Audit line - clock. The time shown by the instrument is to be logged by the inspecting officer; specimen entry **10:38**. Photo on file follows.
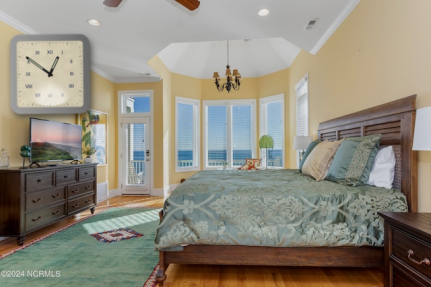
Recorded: **12:51**
